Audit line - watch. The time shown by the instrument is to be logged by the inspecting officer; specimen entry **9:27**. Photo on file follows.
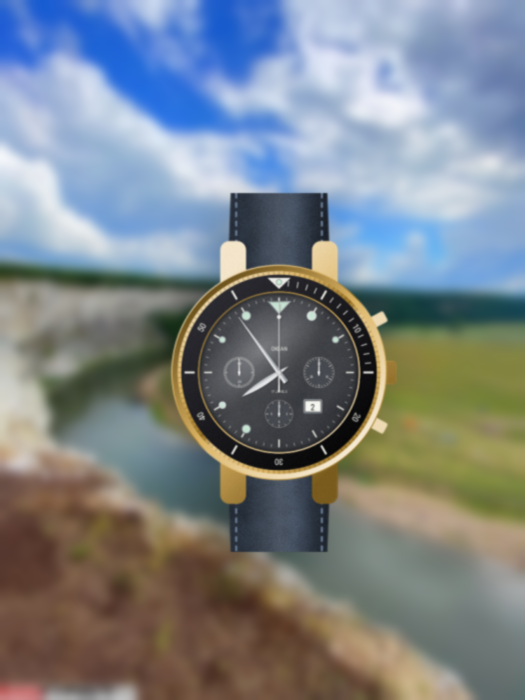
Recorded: **7:54**
